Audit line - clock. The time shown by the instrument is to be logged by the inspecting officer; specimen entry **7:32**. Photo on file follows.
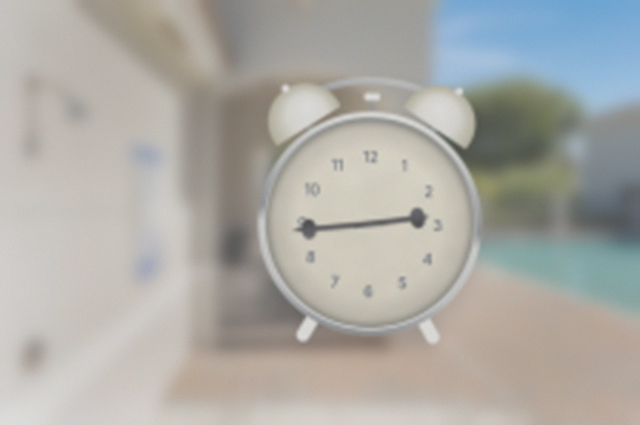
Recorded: **2:44**
